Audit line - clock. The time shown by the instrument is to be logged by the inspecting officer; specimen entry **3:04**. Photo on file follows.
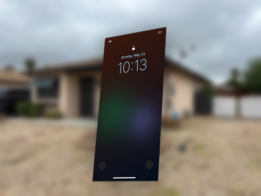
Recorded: **10:13**
